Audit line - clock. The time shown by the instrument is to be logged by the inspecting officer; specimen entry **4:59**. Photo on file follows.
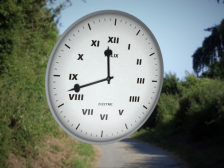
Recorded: **11:42**
